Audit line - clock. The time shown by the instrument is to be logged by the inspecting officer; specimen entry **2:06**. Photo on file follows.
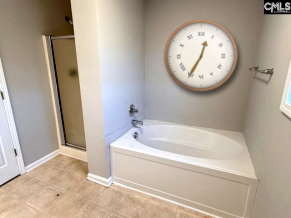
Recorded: **12:35**
